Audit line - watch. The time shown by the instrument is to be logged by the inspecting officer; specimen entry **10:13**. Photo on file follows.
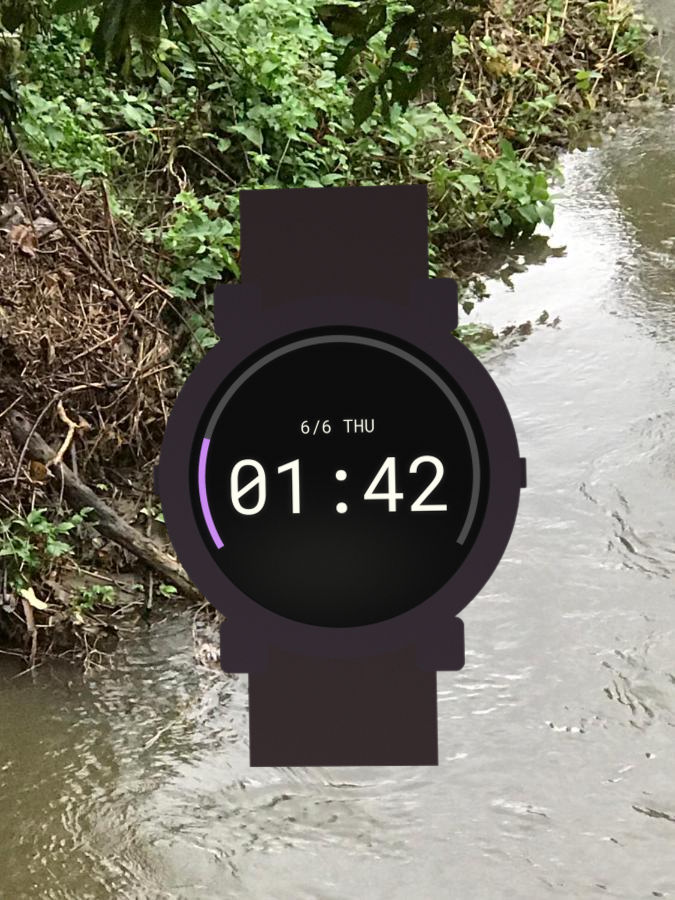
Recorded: **1:42**
